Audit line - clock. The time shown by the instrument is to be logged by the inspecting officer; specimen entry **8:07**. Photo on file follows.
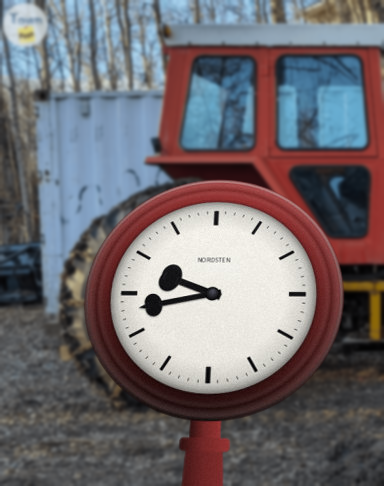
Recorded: **9:43**
